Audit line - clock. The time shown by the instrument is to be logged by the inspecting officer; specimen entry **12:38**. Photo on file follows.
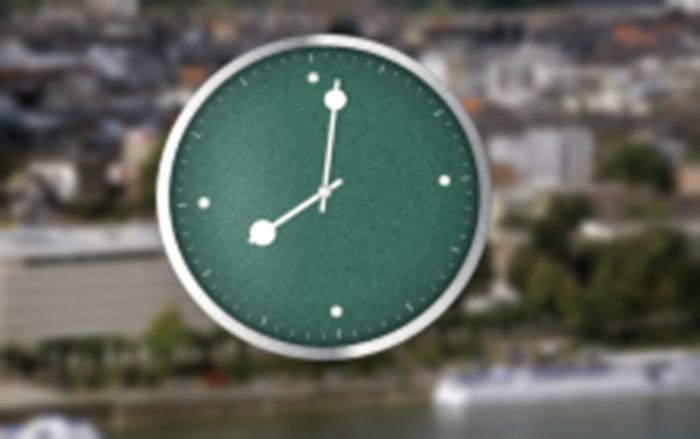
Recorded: **8:02**
